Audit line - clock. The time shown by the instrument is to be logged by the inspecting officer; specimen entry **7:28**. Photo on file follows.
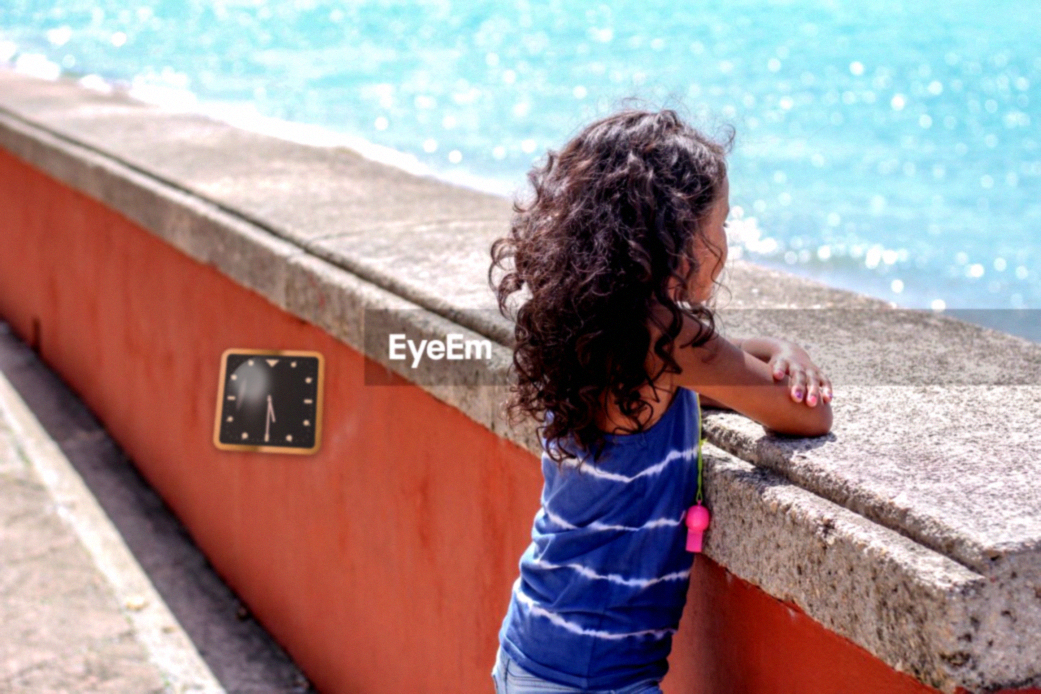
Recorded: **5:30**
